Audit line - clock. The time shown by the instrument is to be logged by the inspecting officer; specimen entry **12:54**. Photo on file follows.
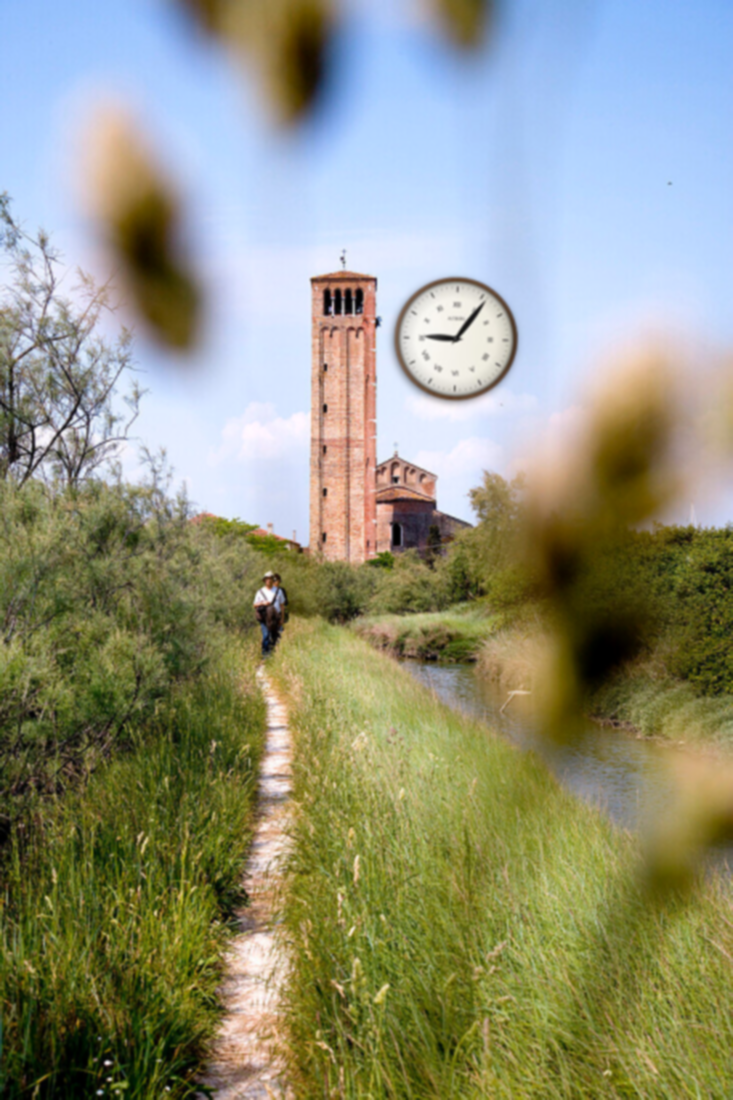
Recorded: **9:06**
